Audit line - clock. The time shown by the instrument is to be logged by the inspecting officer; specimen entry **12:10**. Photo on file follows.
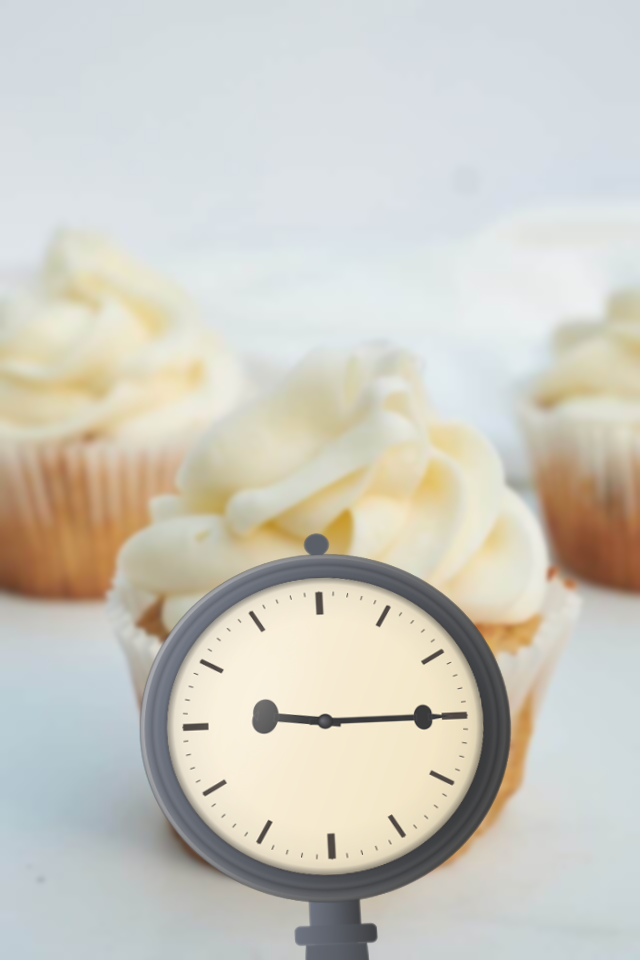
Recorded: **9:15**
